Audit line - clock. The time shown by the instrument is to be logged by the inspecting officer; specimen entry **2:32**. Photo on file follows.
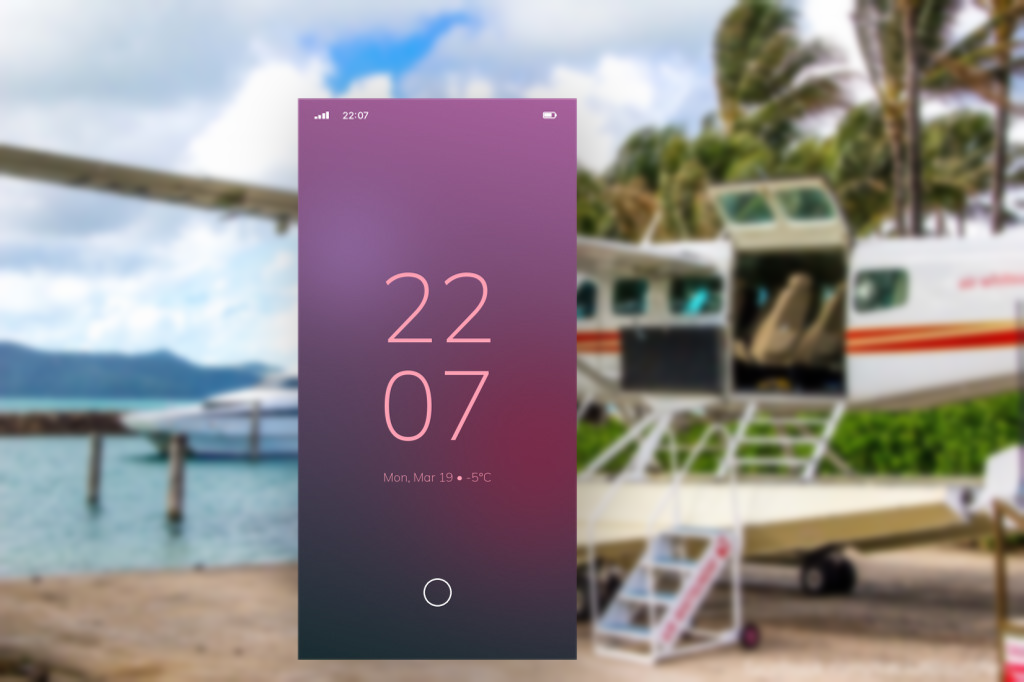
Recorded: **22:07**
